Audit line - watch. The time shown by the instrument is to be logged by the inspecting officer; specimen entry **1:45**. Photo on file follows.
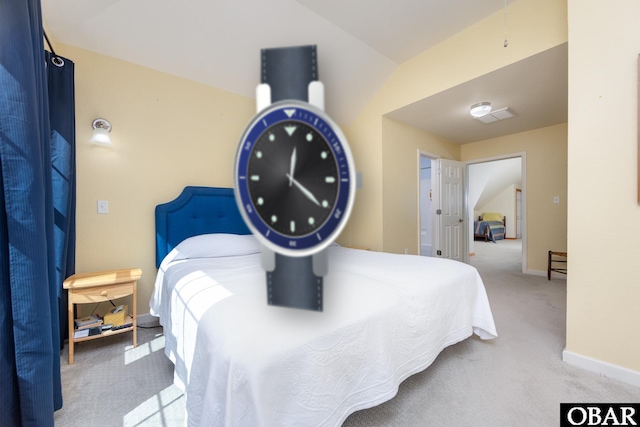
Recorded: **12:21**
